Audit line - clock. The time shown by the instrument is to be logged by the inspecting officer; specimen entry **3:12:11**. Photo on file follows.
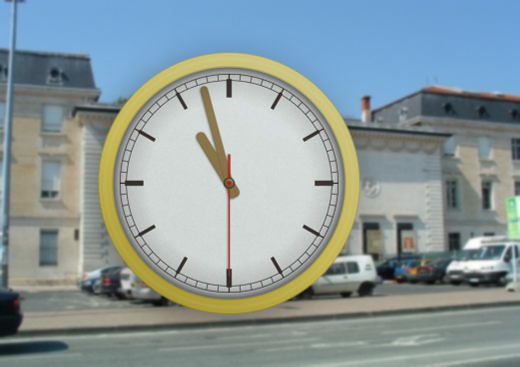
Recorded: **10:57:30**
